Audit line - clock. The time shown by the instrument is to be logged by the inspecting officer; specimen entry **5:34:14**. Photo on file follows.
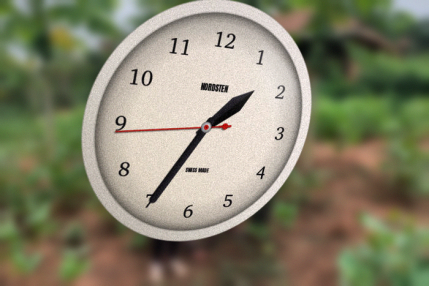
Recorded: **1:34:44**
